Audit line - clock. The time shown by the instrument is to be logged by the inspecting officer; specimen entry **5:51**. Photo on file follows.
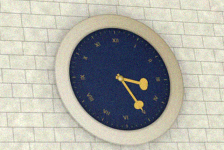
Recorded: **3:25**
